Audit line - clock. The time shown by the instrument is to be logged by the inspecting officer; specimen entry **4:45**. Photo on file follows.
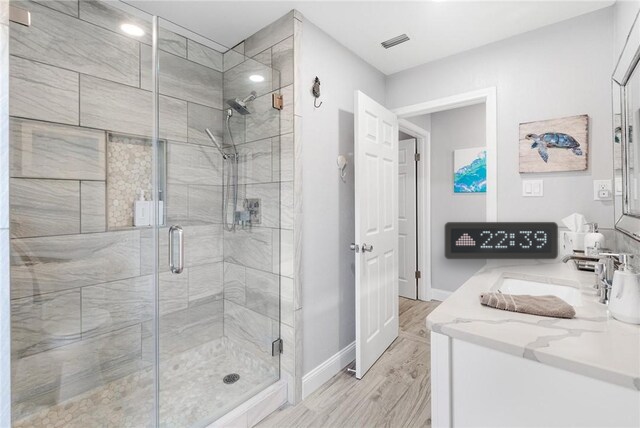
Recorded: **22:39**
